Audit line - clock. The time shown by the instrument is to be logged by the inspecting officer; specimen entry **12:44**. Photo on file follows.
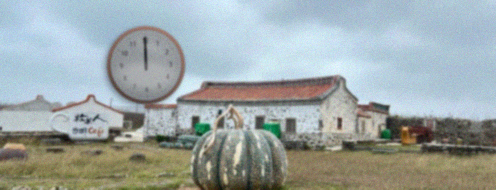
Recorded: **12:00**
